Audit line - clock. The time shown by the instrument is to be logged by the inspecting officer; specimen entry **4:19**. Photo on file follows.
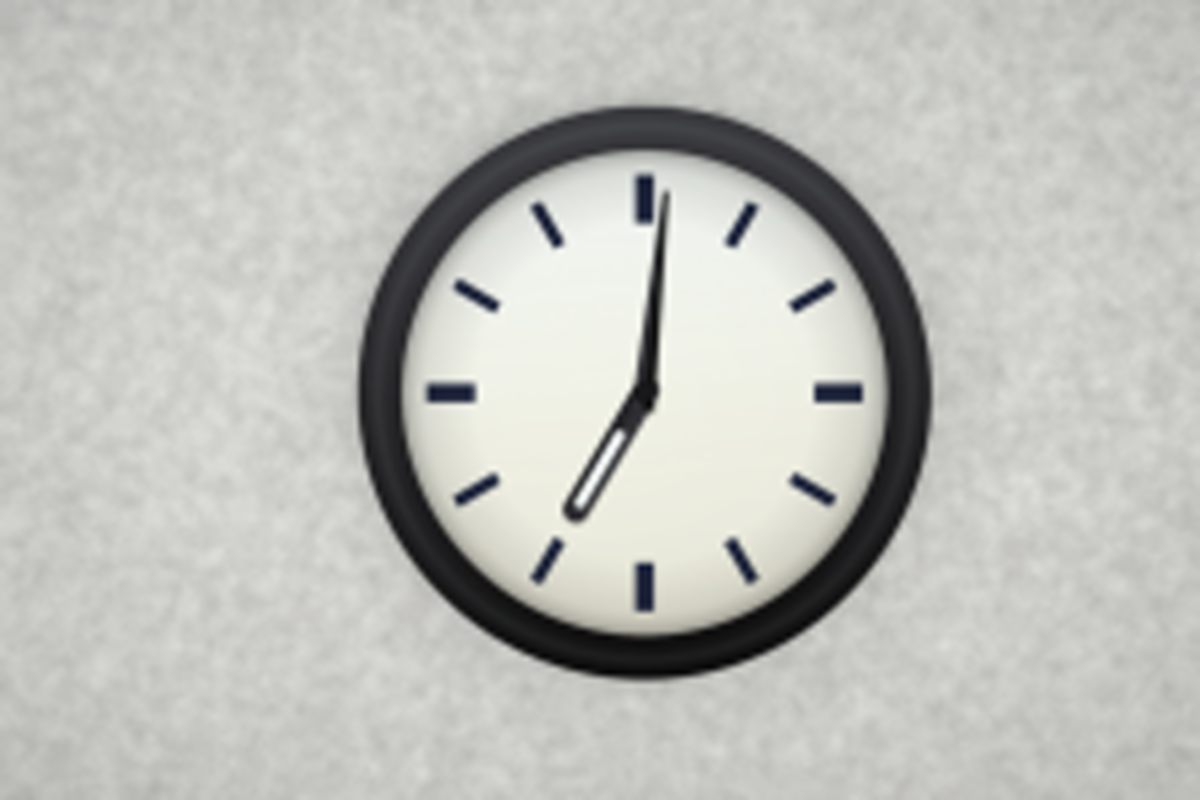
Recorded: **7:01**
